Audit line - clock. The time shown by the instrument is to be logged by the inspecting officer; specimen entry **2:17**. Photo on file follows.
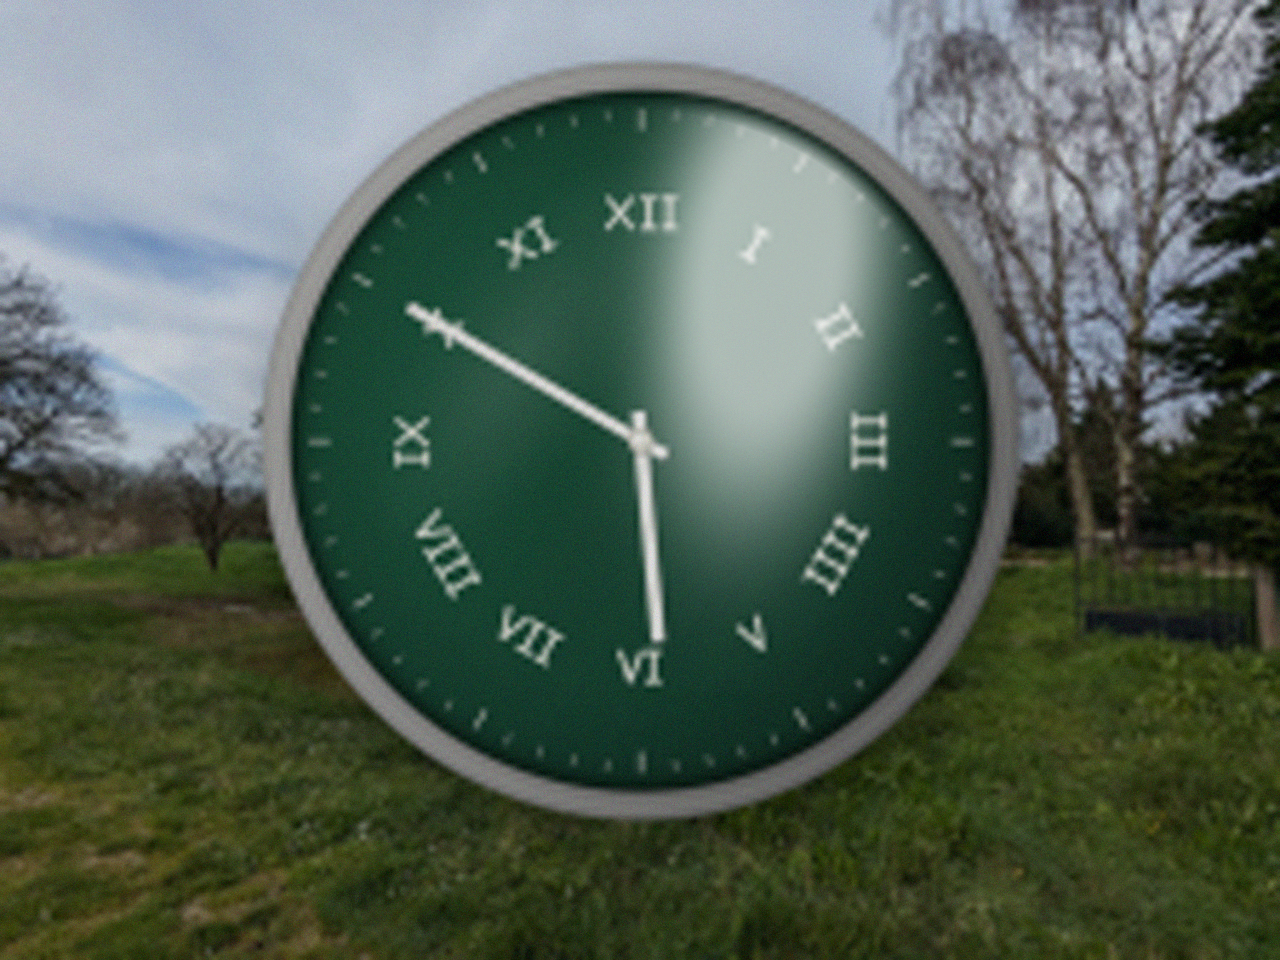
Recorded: **5:50**
